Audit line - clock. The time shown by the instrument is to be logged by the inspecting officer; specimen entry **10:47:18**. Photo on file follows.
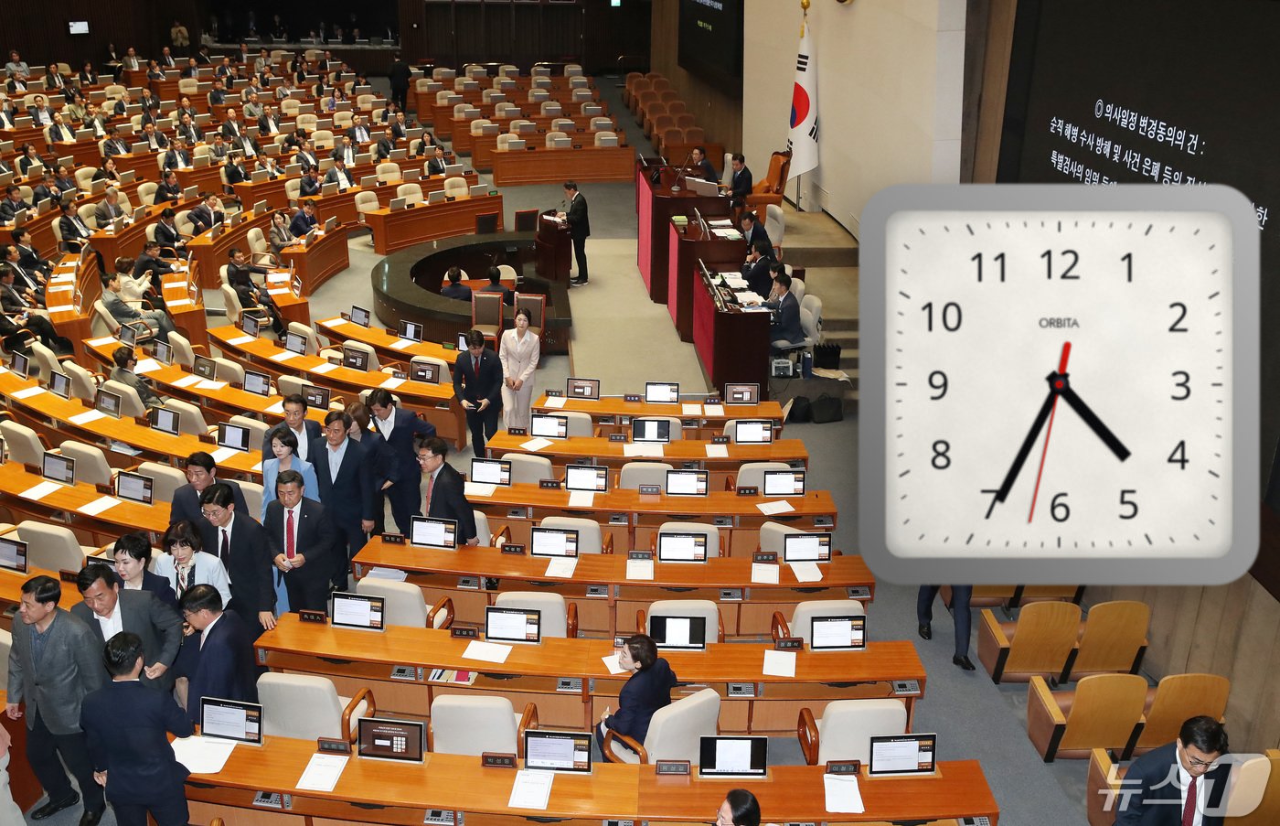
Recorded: **4:34:32**
